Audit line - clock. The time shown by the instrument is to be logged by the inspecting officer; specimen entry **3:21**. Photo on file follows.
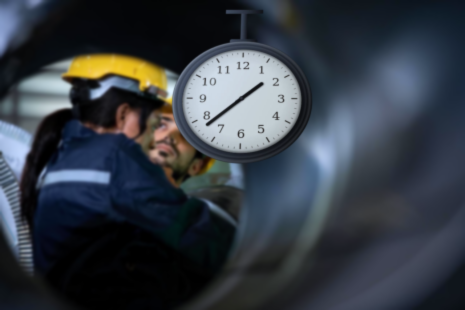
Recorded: **1:38**
